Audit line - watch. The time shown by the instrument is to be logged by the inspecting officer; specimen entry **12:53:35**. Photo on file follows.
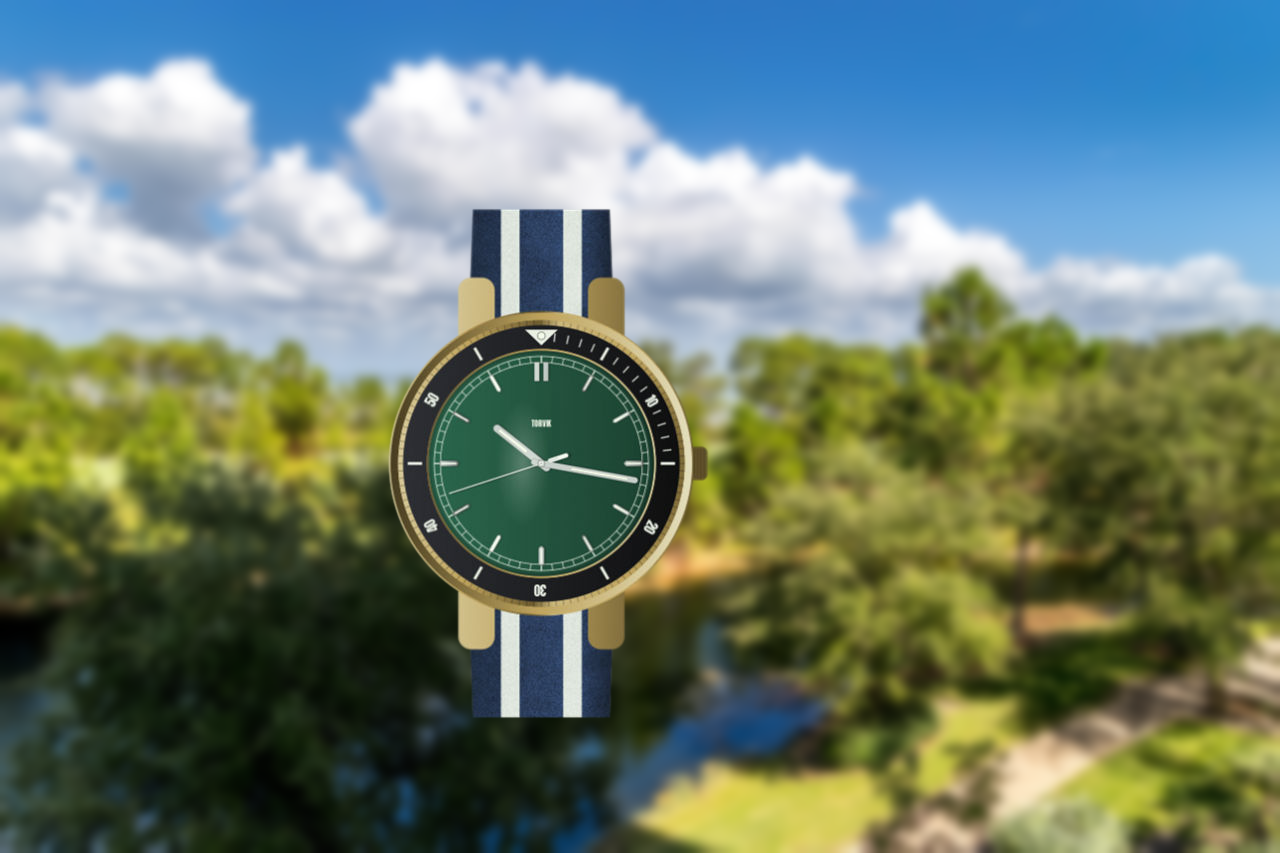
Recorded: **10:16:42**
